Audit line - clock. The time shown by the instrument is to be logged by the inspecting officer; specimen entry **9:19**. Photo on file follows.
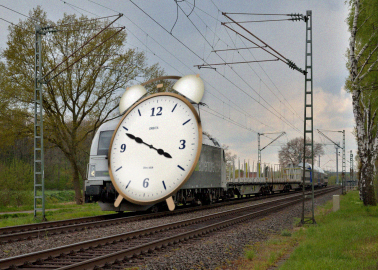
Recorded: **3:49**
